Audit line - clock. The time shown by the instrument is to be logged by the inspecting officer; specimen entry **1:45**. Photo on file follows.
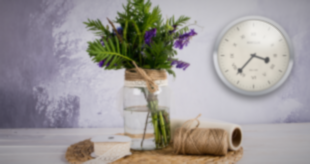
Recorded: **3:37**
